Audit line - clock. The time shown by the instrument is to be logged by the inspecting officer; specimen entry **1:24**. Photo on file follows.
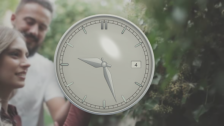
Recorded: **9:27**
